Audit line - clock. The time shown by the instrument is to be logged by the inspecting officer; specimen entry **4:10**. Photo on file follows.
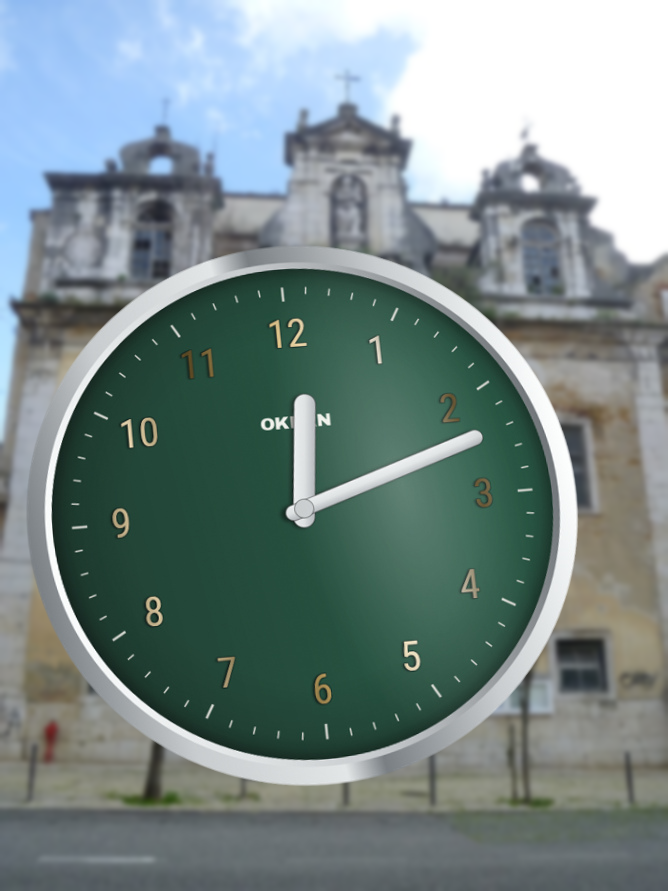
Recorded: **12:12**
